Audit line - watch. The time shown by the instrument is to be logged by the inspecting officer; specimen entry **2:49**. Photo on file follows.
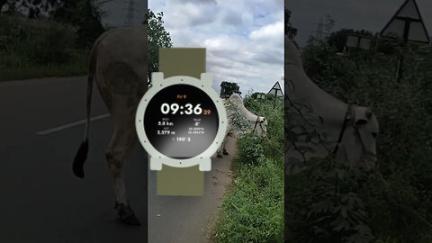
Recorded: **9:36**
